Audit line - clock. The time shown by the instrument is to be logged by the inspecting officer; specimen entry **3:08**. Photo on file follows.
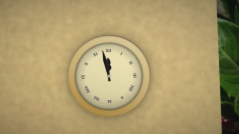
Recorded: **11:58**
